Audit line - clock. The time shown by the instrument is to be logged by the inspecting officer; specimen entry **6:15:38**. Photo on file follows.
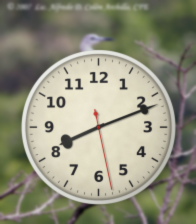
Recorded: **8:11:28**
